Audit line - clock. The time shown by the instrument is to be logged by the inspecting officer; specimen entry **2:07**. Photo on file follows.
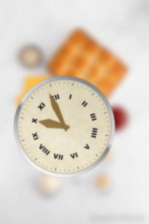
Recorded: **9:59**
